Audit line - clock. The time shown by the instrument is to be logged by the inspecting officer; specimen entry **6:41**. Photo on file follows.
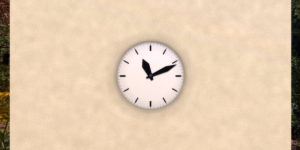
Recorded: **11:11**
